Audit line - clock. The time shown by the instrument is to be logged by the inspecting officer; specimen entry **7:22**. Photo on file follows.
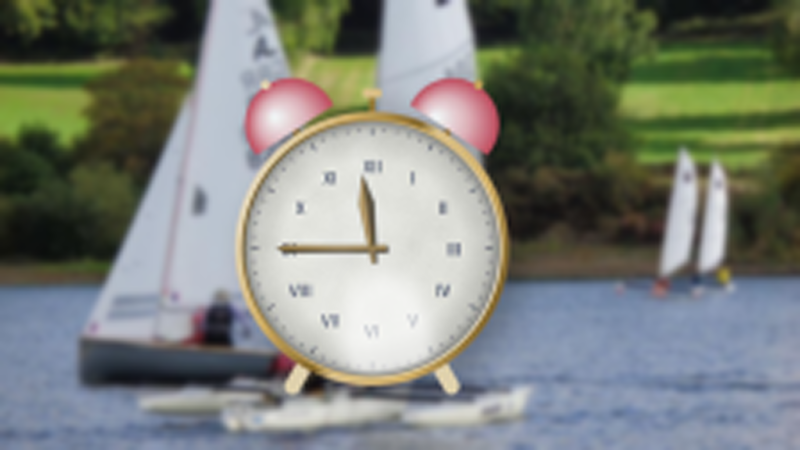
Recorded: **11:45**
